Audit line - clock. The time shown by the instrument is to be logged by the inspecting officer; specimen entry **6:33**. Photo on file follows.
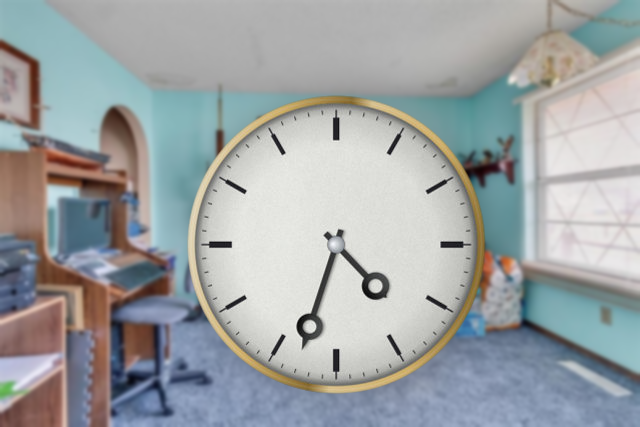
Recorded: **4:33**
